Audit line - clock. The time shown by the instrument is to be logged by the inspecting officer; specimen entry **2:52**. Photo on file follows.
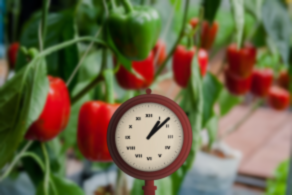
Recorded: **1:08**
